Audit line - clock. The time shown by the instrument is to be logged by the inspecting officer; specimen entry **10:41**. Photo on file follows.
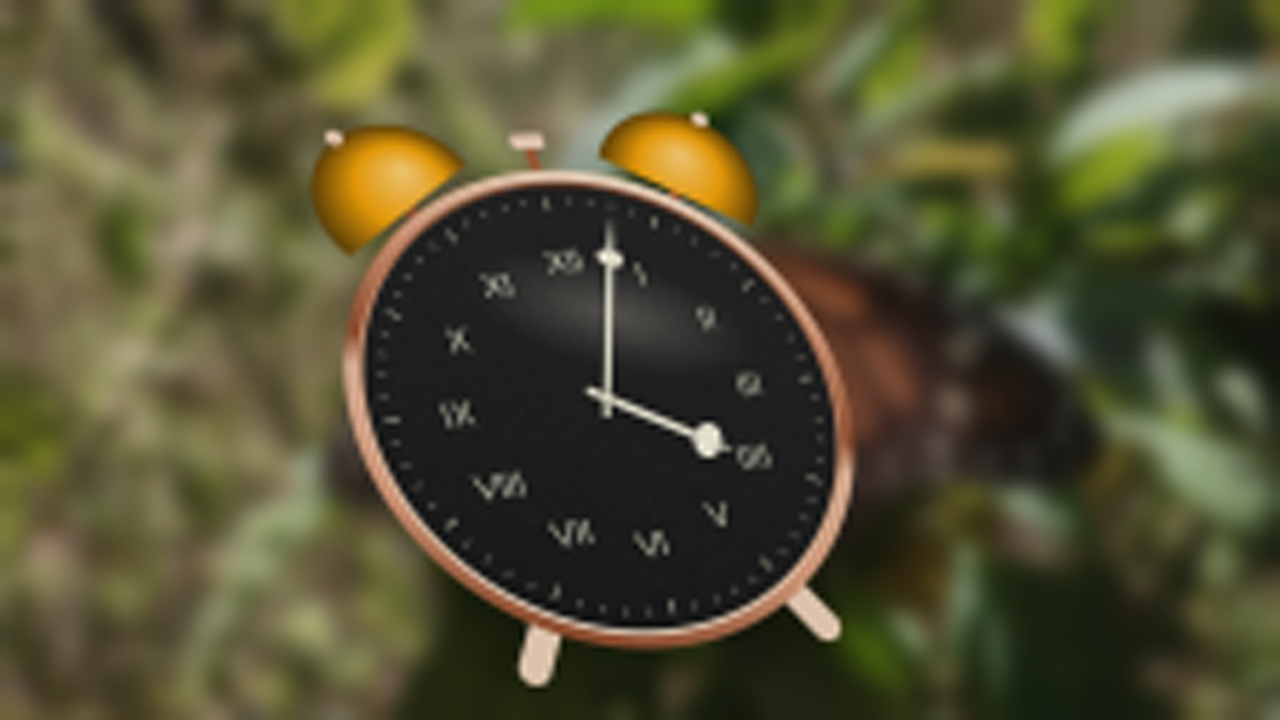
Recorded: **4:03**
